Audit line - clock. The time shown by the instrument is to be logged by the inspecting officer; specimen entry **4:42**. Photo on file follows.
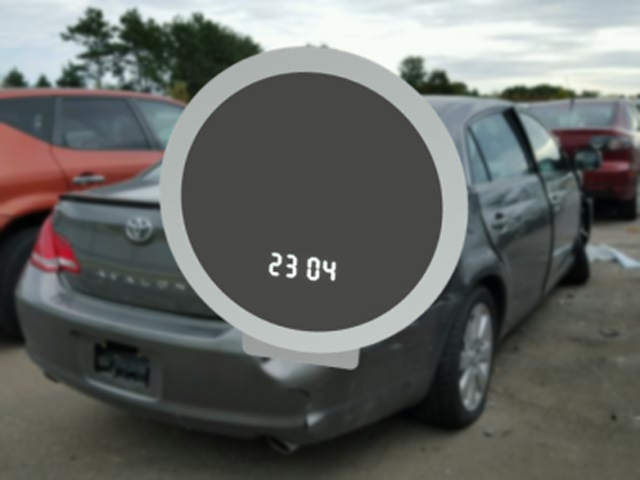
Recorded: **23:04**
